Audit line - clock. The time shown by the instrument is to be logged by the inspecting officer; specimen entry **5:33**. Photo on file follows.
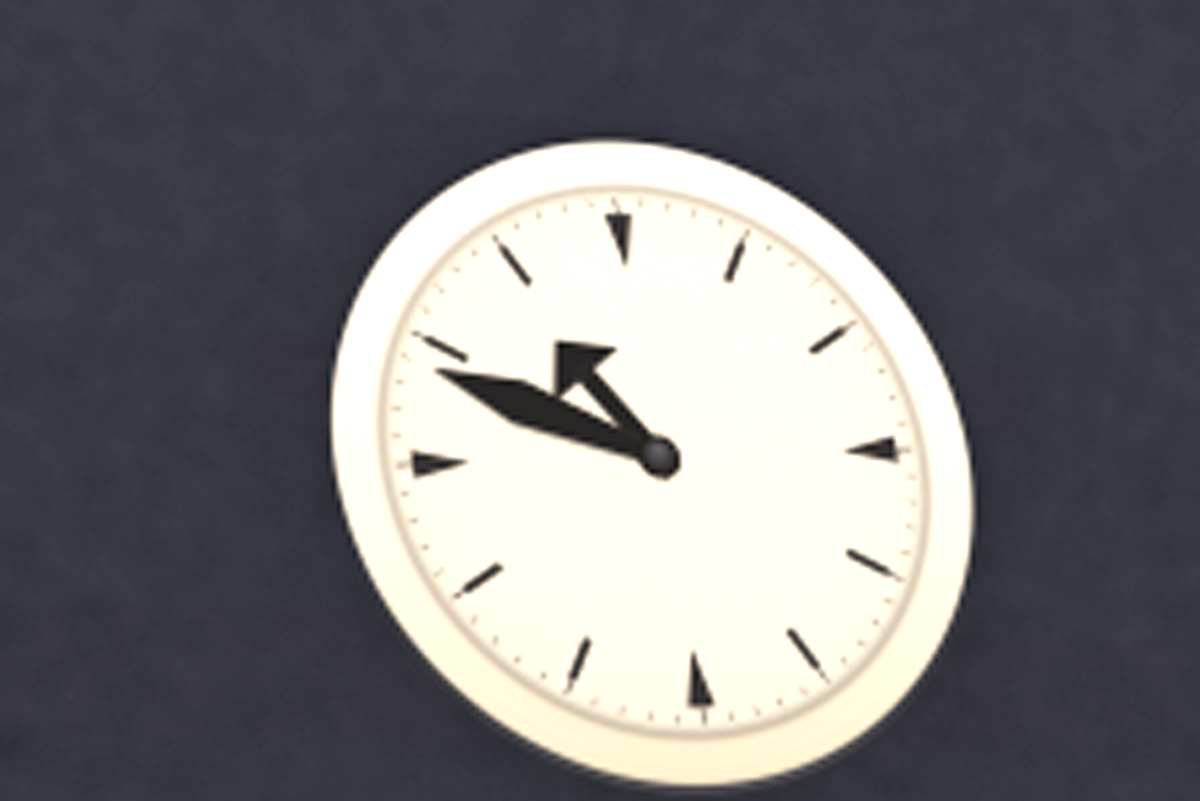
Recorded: **10:49**
